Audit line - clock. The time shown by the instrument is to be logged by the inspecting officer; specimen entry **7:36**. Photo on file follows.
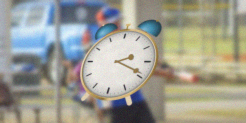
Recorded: **2:19**
